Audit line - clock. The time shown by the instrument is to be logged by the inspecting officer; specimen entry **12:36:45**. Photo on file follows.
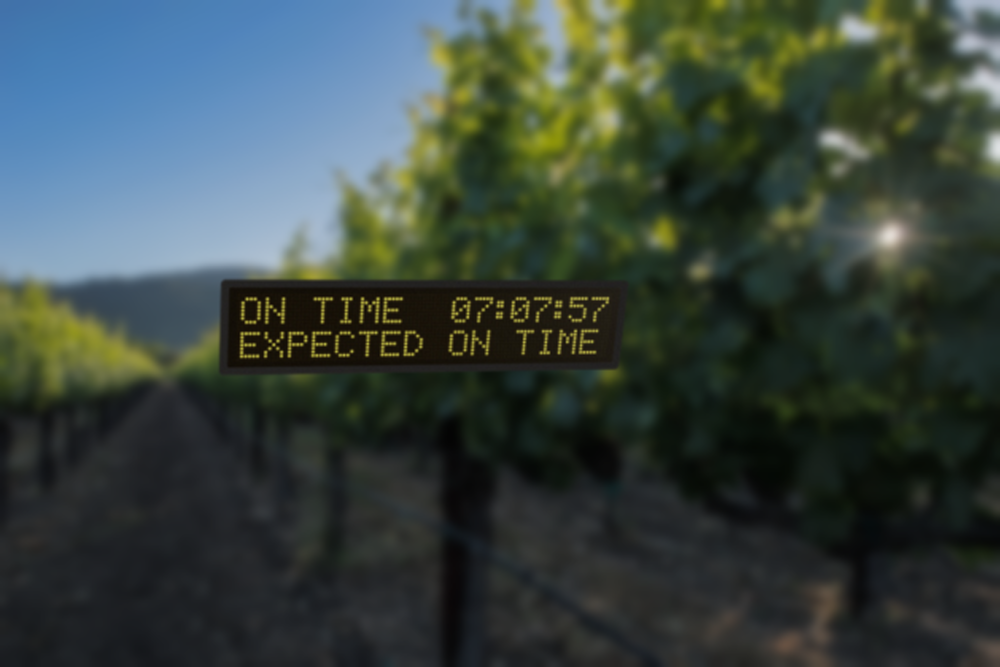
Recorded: **7:07:57**
